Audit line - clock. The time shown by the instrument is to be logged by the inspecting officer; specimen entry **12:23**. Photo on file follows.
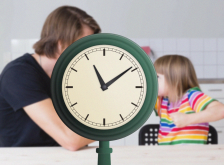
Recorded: **11:09**
